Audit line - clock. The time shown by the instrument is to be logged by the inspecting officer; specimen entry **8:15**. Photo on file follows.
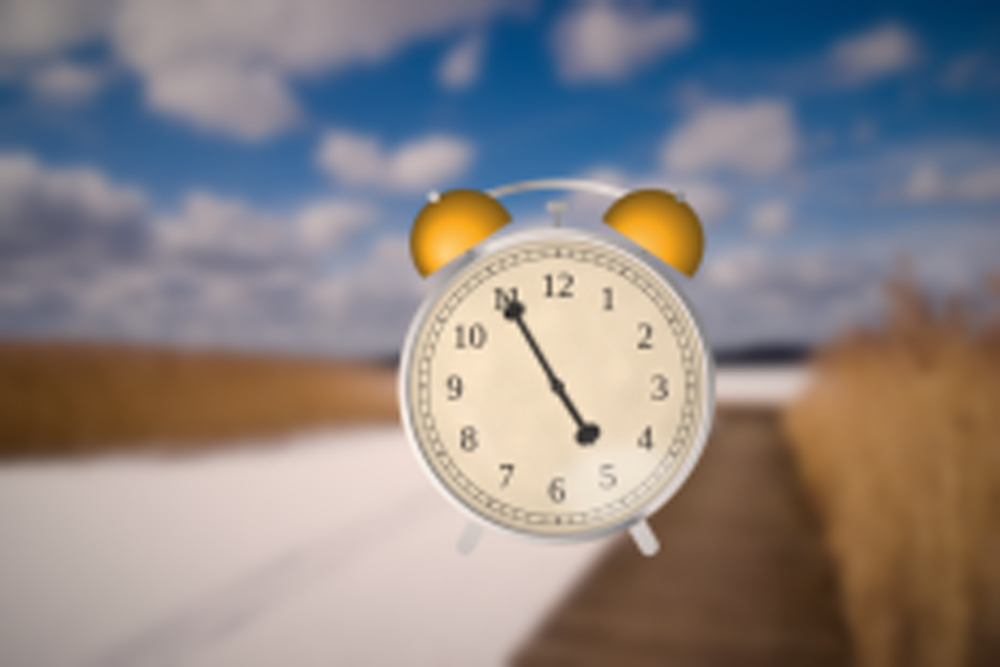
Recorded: **4:55**
